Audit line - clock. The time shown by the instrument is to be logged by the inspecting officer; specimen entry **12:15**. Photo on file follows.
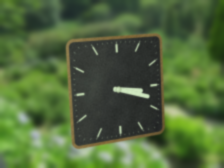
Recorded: **3:18**
